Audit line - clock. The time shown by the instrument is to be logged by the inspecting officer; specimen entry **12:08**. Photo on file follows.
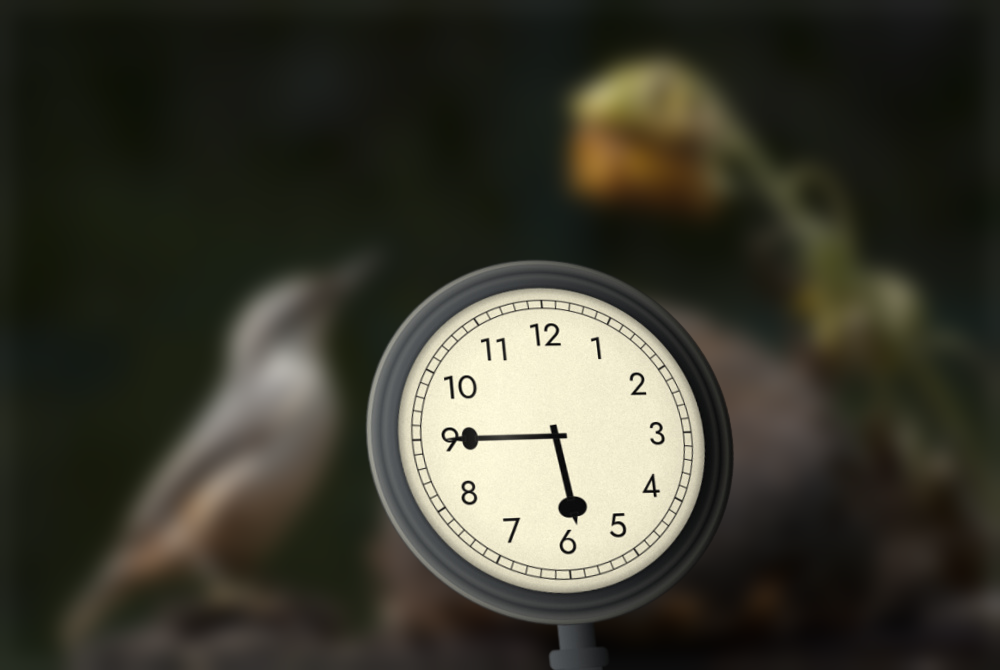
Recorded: **5:45**
